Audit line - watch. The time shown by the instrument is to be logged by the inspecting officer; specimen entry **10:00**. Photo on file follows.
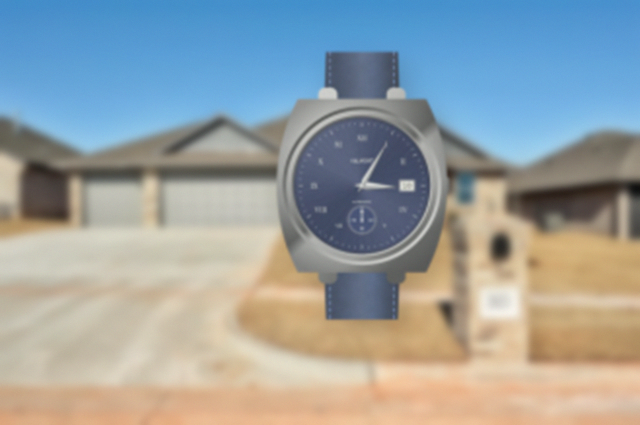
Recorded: **3:05**
